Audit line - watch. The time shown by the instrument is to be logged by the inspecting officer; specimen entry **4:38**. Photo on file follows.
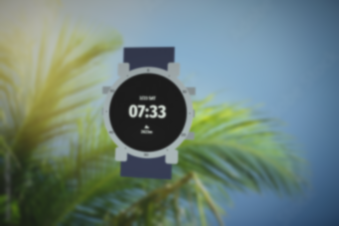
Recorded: **7:33**
